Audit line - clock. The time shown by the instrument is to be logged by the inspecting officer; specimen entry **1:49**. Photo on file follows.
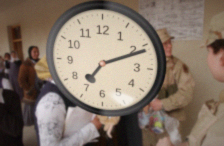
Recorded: **7:11**
